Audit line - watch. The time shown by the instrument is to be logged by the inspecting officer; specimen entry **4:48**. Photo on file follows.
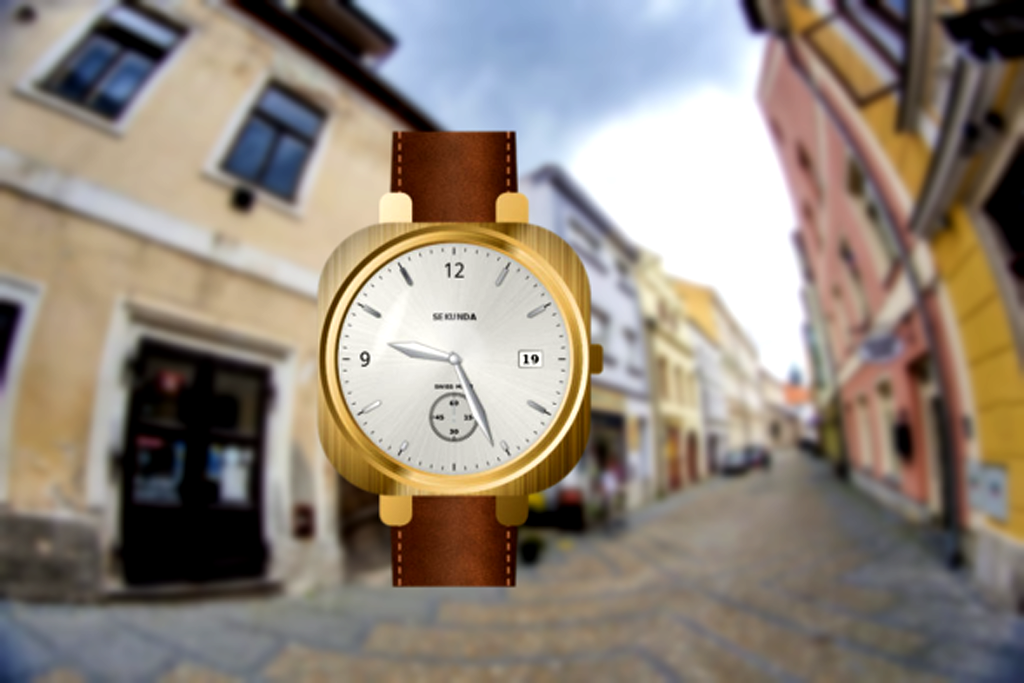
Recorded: **9:26**
